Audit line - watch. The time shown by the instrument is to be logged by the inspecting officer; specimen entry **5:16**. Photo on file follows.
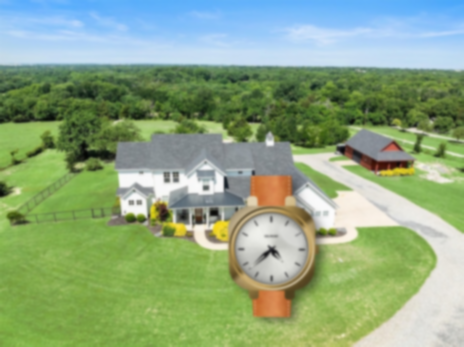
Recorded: **4:38**
